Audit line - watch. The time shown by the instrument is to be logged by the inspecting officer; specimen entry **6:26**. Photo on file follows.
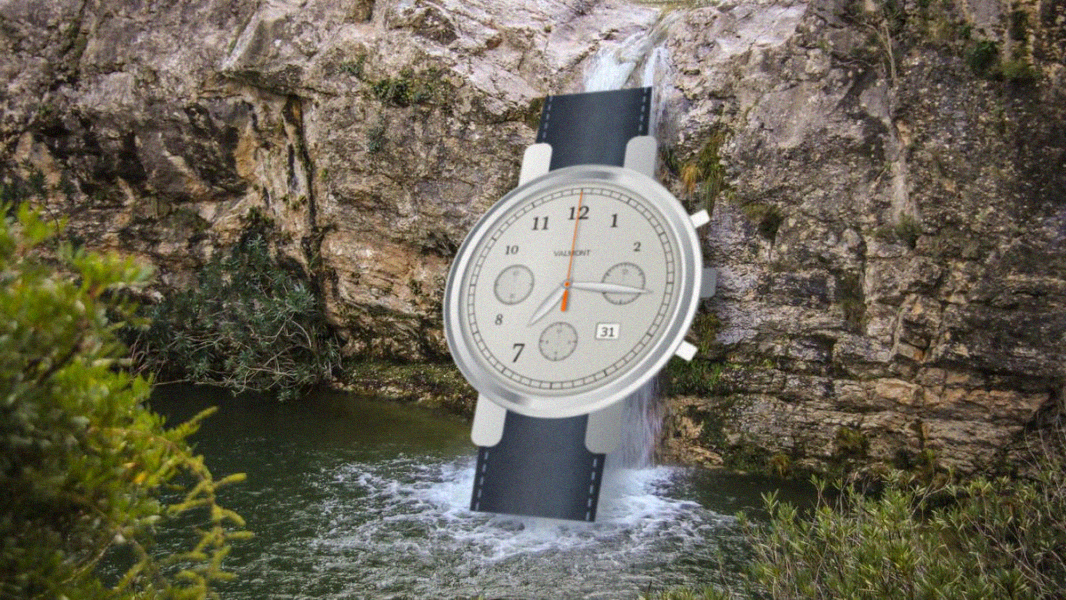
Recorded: **7:16**
